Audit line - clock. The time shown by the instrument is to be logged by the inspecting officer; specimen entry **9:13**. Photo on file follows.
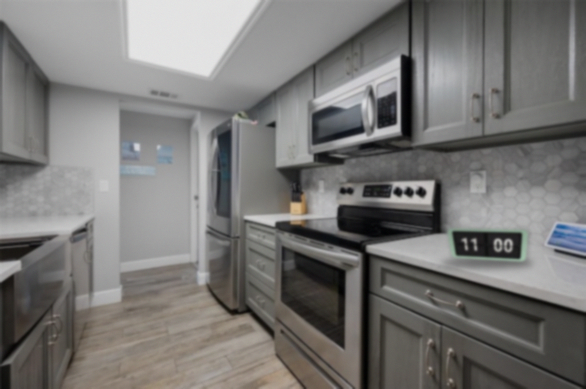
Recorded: **11:00**
